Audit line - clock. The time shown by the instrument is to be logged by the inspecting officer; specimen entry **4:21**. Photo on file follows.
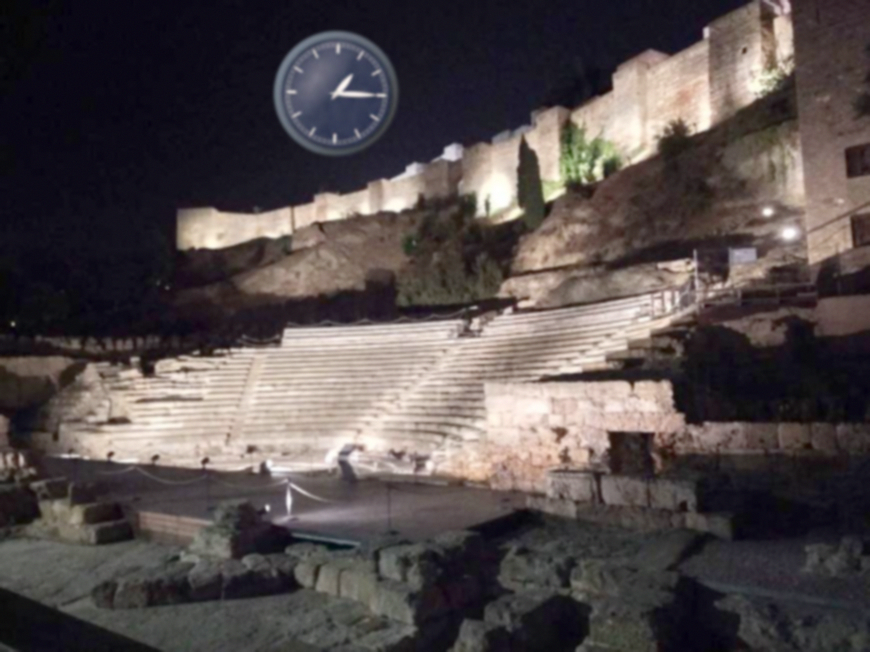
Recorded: **1:15**
